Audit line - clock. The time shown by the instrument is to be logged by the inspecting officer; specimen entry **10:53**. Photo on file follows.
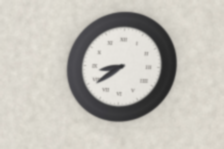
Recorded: **8:39**
